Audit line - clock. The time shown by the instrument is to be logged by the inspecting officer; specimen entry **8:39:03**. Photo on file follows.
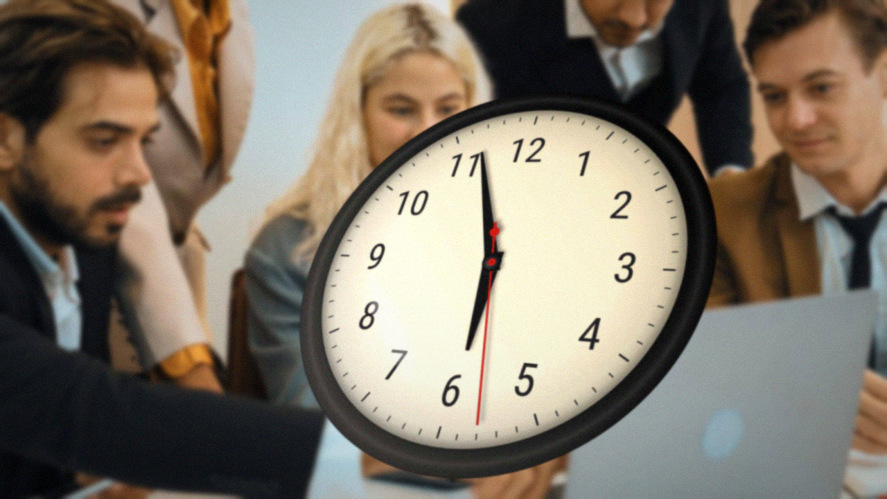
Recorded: **5:56:28**
